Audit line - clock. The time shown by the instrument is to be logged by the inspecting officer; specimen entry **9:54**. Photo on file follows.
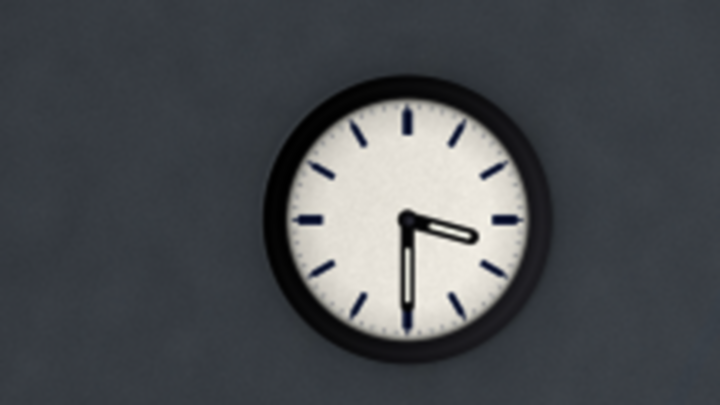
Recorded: **3:30**
